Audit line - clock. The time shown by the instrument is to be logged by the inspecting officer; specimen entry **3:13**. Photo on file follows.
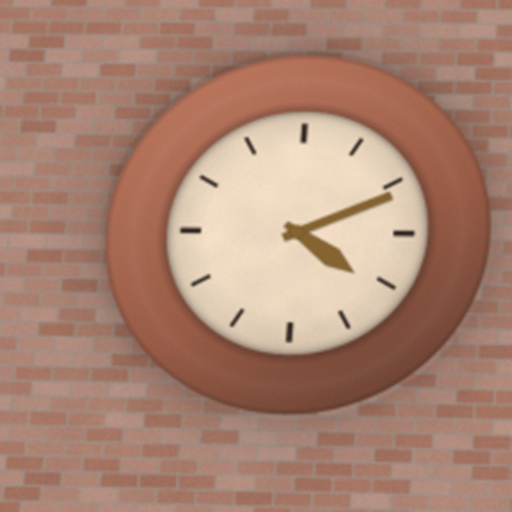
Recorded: **4:11**
